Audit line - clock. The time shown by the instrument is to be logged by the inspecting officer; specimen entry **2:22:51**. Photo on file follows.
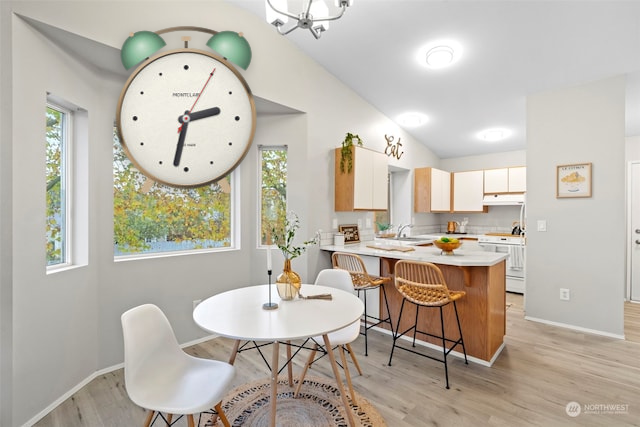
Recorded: **2:32:05**
